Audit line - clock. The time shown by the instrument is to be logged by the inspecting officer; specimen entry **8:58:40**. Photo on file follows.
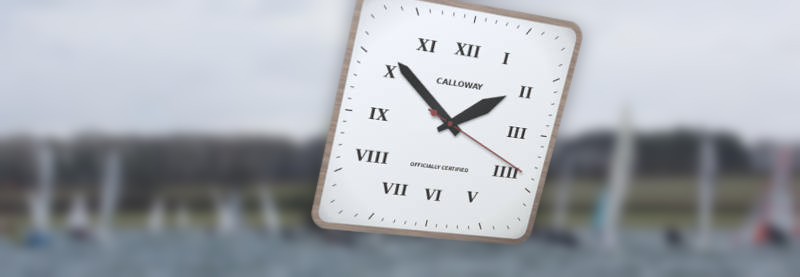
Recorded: **1:51:19**
